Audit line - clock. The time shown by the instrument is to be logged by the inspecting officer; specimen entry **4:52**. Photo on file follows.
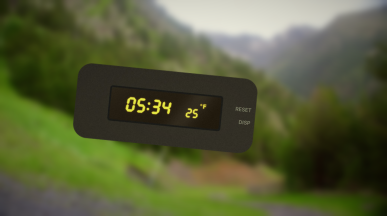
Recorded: **5:34**
